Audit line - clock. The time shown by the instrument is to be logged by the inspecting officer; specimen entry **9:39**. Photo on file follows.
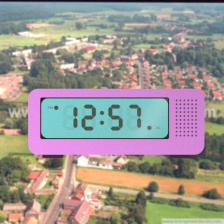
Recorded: **12:57**
